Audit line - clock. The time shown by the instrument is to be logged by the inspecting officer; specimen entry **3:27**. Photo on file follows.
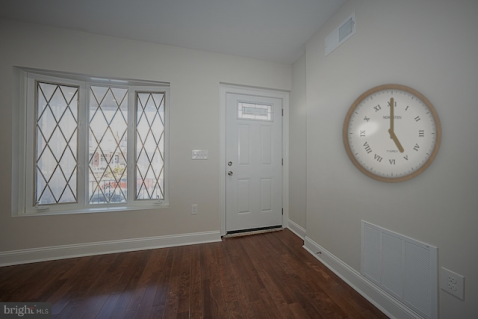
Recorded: **5:00**
